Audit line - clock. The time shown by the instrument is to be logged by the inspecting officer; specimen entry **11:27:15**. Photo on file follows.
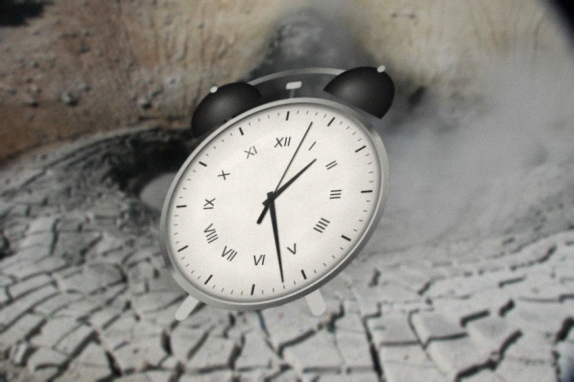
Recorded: **1:27:03**
